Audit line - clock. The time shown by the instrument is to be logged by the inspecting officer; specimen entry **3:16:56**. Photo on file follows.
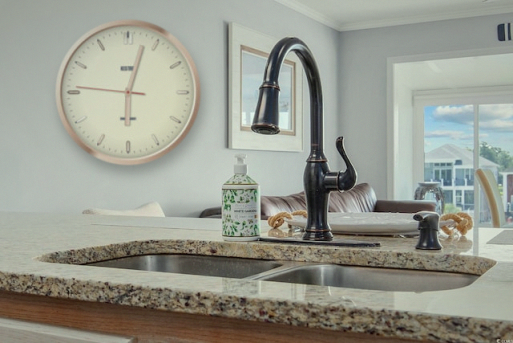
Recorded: **6:02:46**
